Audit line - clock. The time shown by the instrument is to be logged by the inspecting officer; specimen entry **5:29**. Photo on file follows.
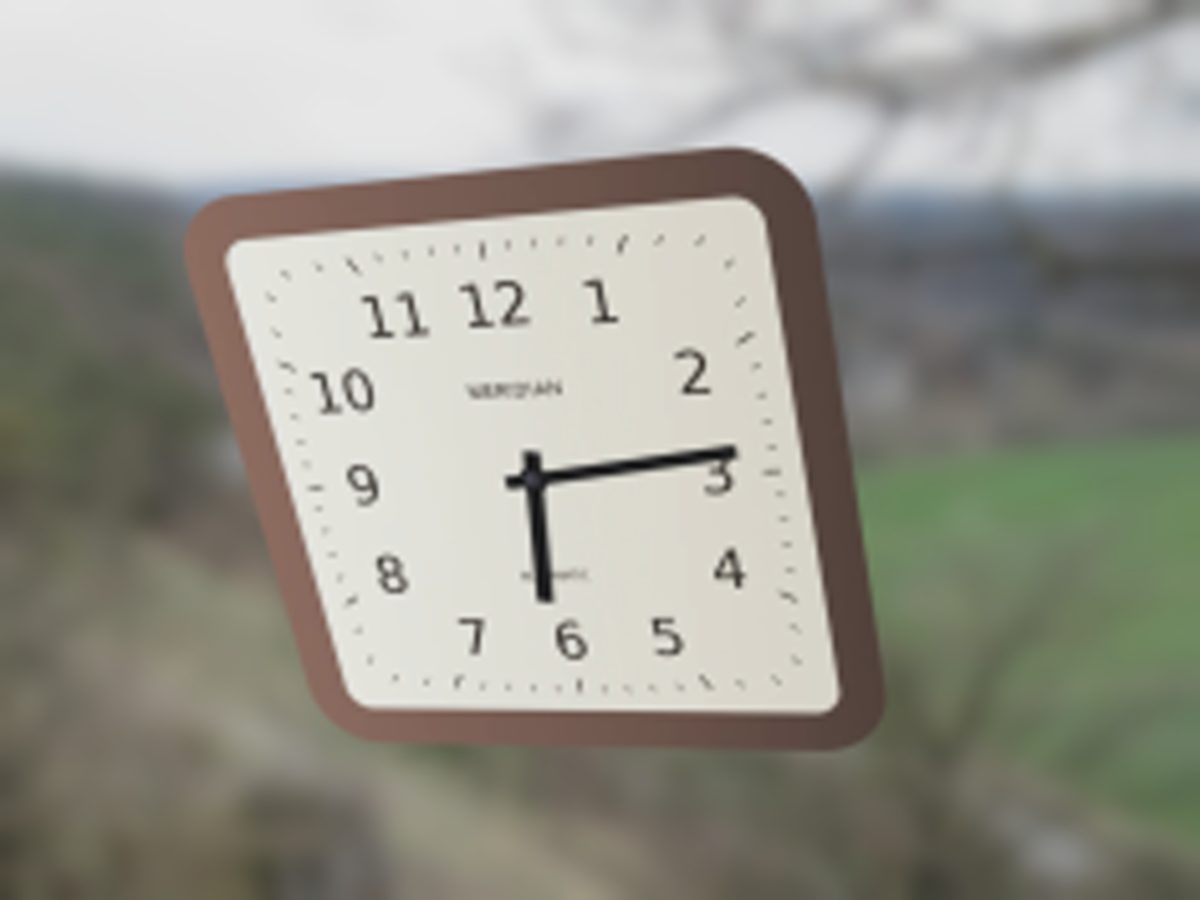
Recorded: **6:14**
